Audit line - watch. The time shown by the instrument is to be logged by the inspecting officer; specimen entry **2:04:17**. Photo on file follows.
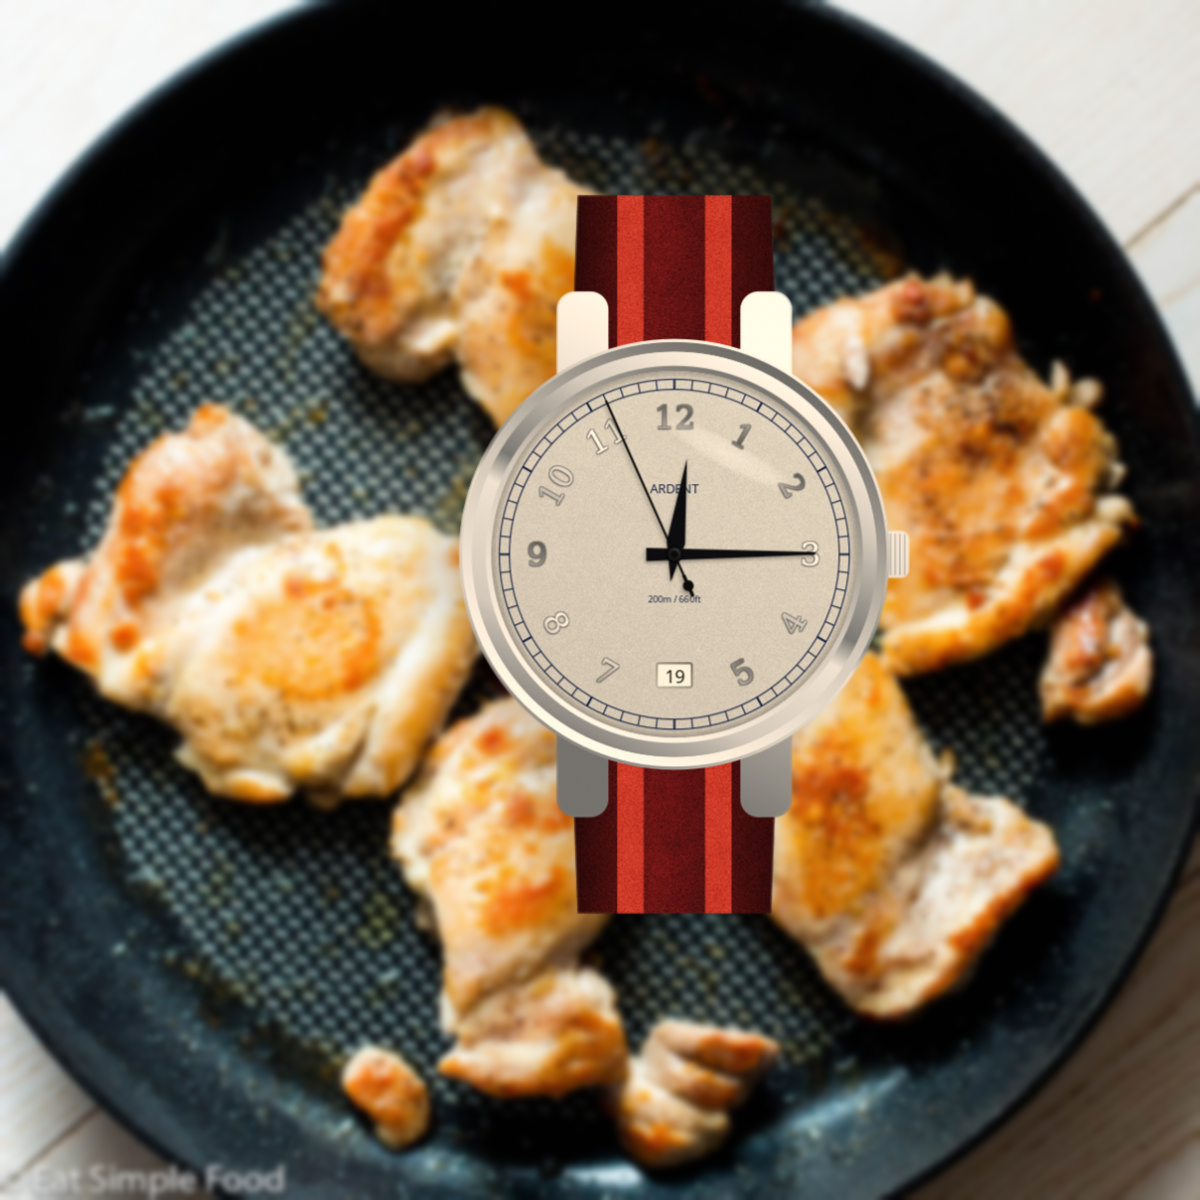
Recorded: **12:14:56**
